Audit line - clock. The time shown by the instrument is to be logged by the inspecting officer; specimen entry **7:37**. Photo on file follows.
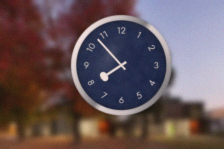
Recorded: **7:53**
